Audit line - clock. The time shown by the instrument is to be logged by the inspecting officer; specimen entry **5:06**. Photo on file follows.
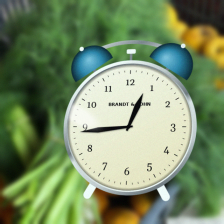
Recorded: **12:44**
